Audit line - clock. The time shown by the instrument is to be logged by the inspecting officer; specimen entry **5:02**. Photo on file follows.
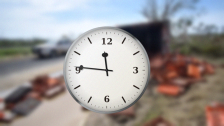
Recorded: **11:46**
